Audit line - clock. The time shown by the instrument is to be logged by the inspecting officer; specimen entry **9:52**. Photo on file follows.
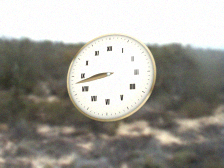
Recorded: **8:43**
